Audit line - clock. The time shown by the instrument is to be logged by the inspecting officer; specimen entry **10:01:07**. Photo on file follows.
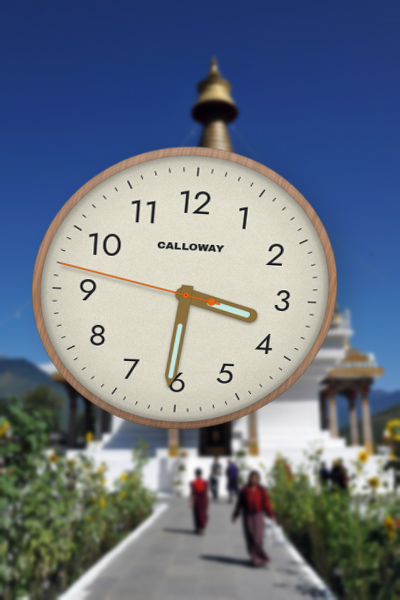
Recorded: **3:30:47**
